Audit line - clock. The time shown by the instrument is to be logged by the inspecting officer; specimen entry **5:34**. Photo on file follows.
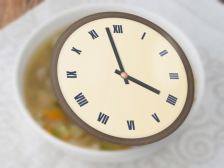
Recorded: **3:58**
